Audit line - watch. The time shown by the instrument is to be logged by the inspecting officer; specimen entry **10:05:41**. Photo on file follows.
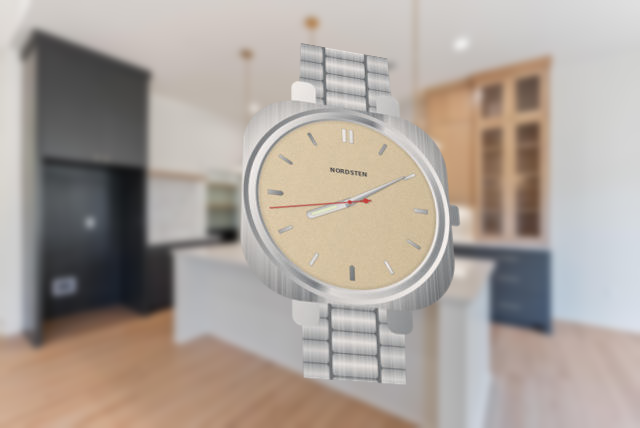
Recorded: **8:09:43**
